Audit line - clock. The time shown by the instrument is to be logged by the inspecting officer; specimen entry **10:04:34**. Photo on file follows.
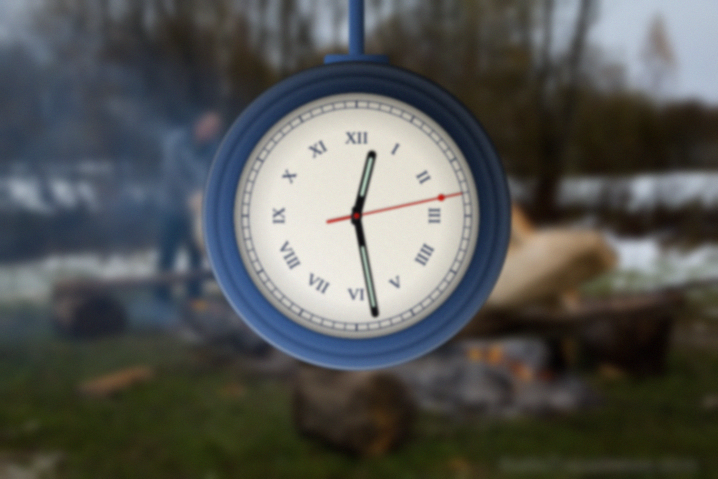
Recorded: **12:28:13**
